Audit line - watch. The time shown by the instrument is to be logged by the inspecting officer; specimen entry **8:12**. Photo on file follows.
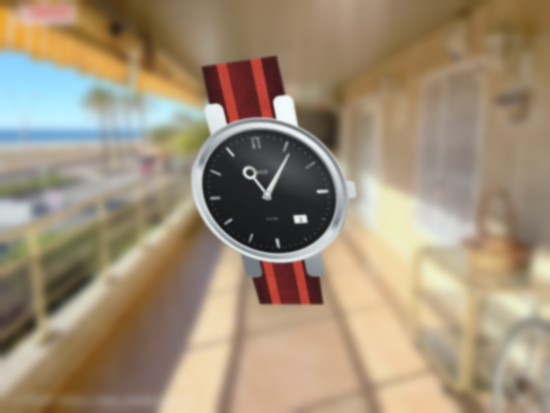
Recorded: **11:06**
